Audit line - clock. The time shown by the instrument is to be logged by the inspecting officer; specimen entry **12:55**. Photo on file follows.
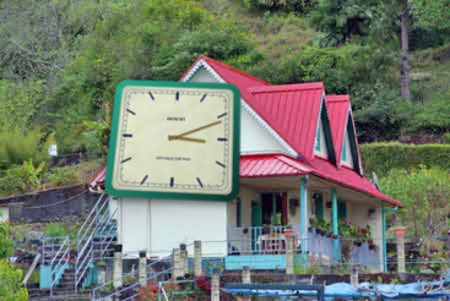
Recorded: **3:11**
